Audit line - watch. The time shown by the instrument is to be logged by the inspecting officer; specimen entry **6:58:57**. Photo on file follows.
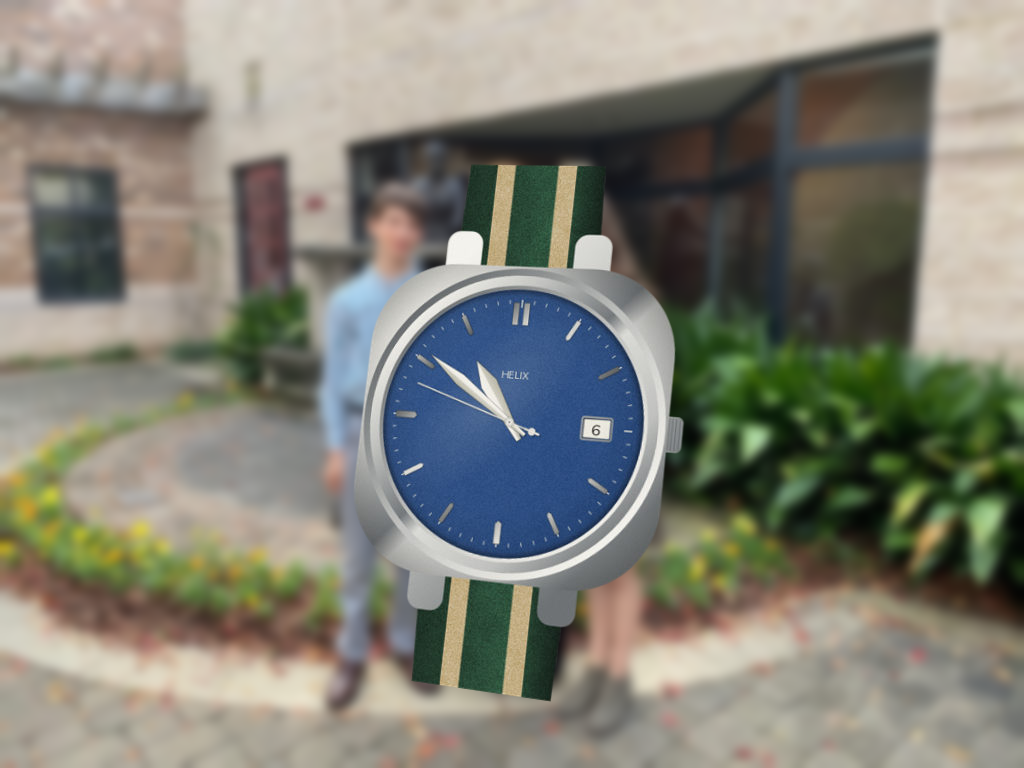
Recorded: **10:50:48**
